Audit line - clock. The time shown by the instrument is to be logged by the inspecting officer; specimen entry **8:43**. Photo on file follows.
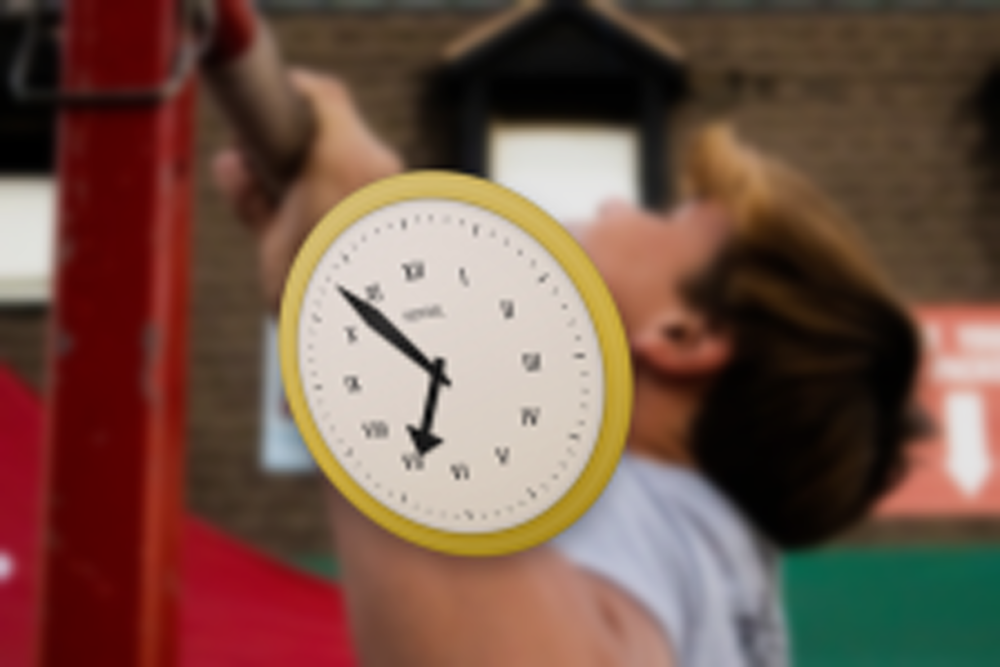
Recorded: **6:53**
